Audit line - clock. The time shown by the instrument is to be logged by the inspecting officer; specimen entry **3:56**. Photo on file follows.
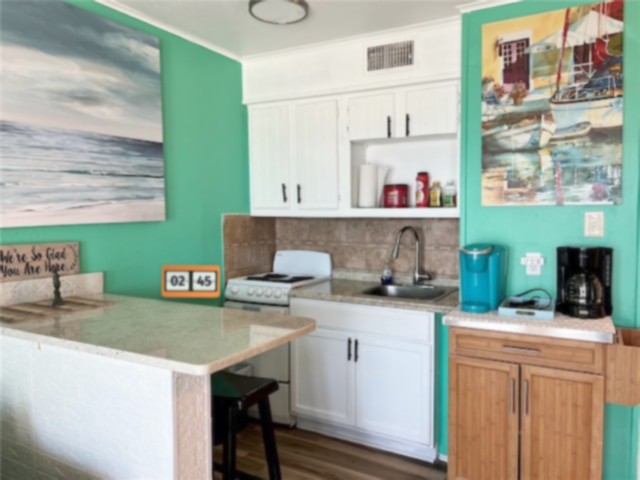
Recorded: **2:45**
